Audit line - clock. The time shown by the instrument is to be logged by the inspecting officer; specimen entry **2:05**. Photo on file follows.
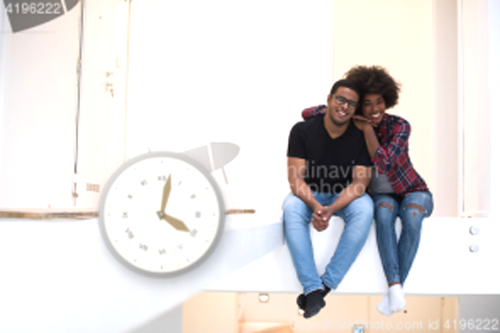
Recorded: **4:02**
